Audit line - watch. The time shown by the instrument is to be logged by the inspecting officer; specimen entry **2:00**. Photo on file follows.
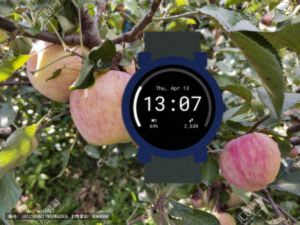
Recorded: **13:07**
